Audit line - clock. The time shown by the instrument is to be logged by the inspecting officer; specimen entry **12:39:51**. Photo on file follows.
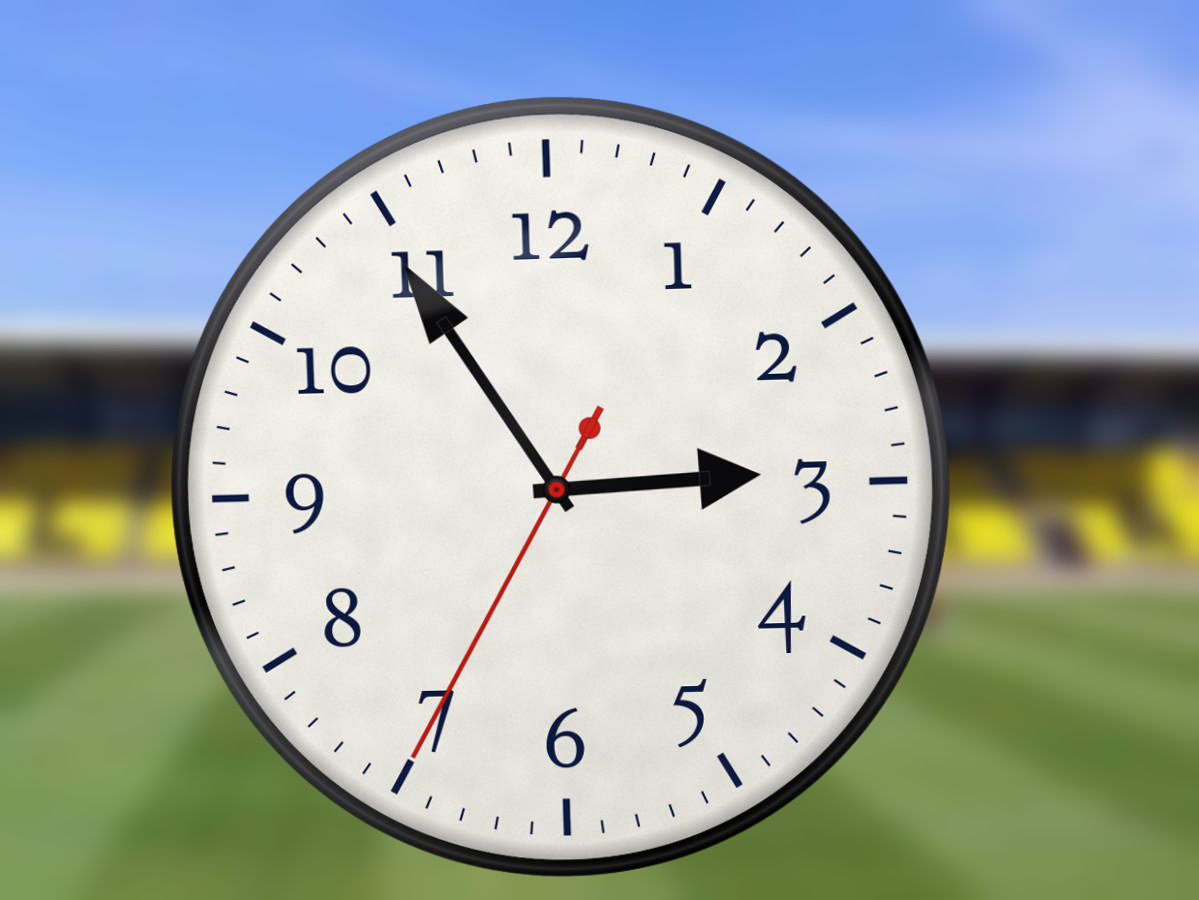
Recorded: **2:54:35**
